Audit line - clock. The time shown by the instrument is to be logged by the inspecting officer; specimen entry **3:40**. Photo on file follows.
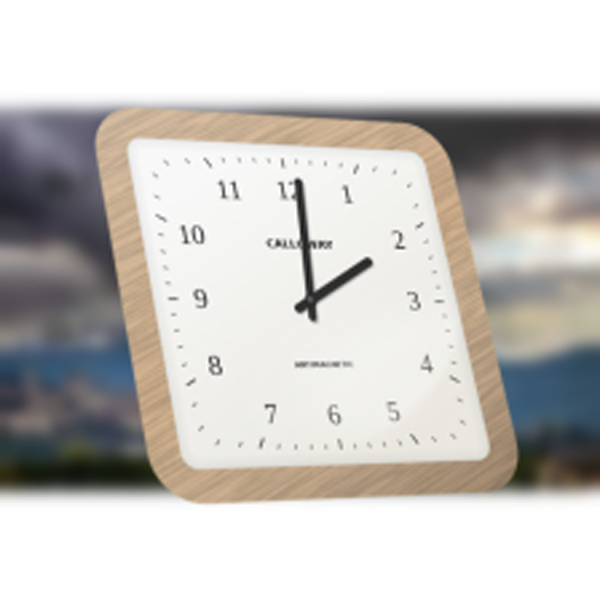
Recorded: **2:01**
